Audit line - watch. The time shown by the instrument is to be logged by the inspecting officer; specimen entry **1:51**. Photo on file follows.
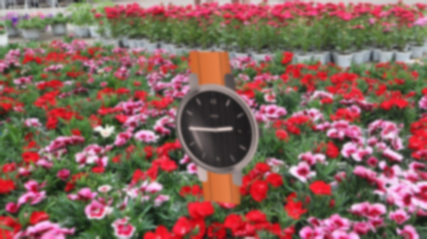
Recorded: **2:45**
